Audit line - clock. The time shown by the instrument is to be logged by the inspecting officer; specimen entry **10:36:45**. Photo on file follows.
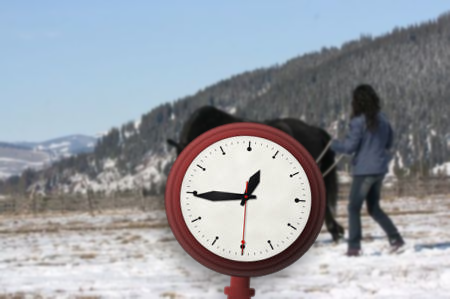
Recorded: **12:44:30**
